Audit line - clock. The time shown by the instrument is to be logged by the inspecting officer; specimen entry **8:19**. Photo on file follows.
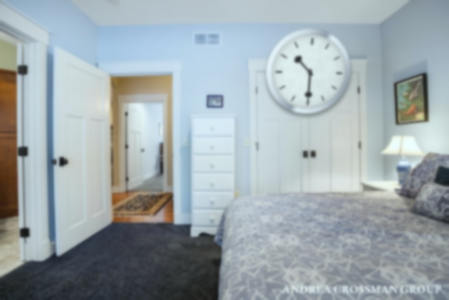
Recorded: **10:30**
